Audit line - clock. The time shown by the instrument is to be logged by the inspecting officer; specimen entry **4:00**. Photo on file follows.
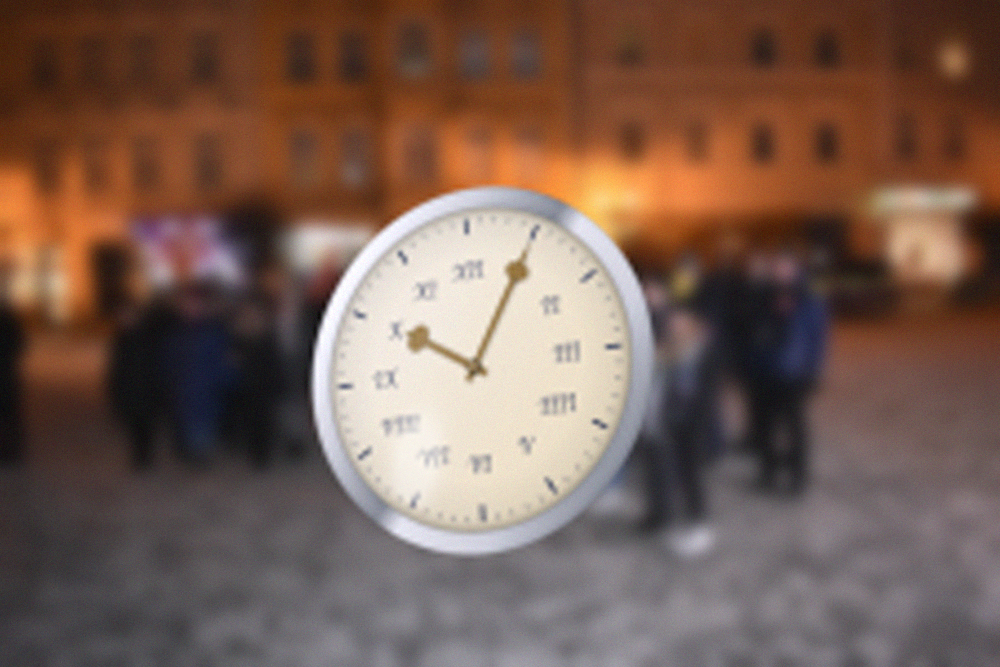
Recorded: **10:05**
